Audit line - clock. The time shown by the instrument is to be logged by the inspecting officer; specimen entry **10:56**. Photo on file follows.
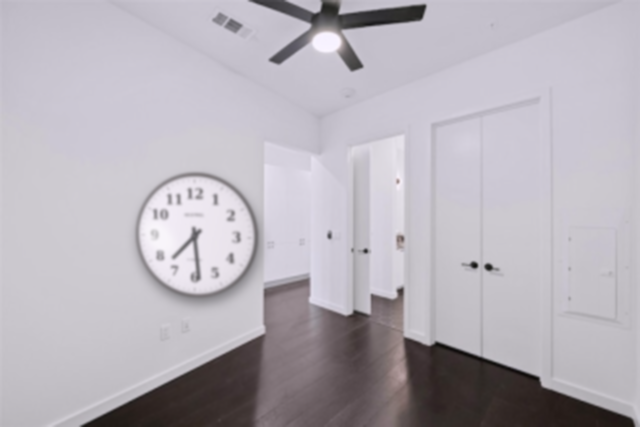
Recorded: **7:29**
